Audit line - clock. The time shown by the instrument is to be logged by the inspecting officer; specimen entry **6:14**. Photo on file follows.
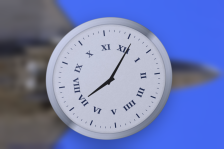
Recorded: **7:01**
